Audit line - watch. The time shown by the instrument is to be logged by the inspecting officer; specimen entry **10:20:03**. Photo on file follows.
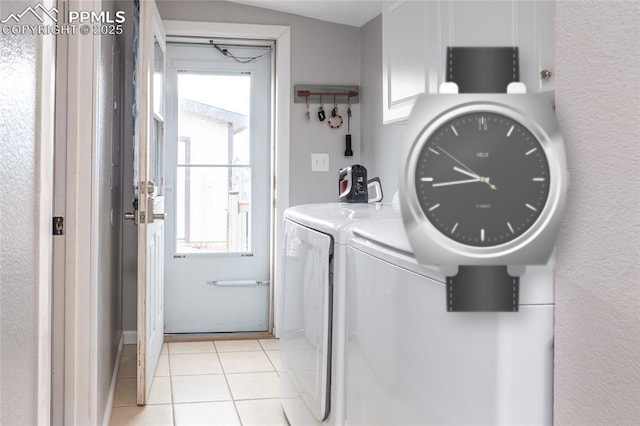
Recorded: **9:43:51**
